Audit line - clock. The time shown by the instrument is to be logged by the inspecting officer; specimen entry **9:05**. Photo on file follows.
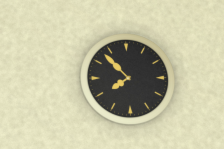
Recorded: **7:53**
